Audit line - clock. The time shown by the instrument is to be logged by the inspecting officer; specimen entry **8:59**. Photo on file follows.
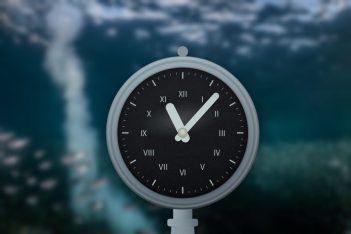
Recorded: **11:07**
